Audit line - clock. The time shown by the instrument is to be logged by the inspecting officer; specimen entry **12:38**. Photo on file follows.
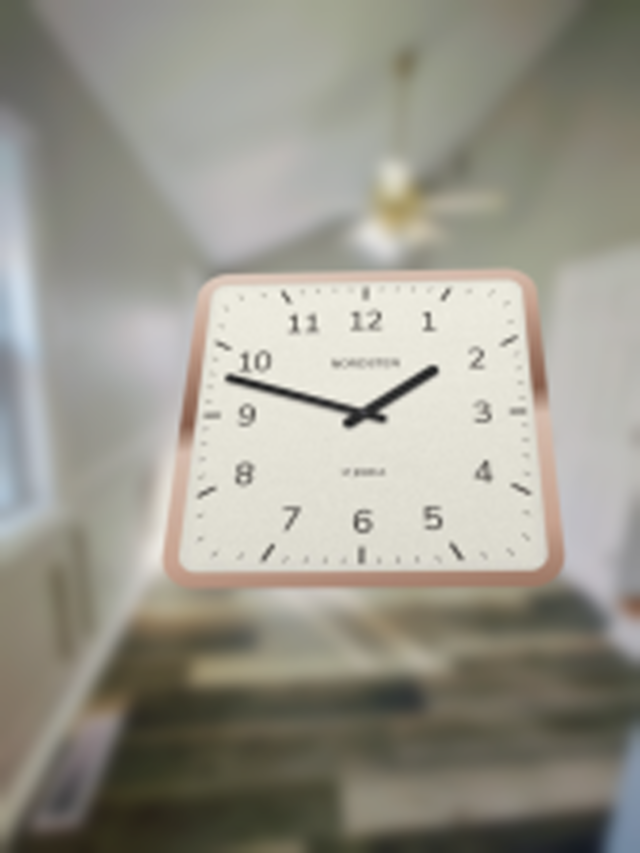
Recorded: **1:48**
